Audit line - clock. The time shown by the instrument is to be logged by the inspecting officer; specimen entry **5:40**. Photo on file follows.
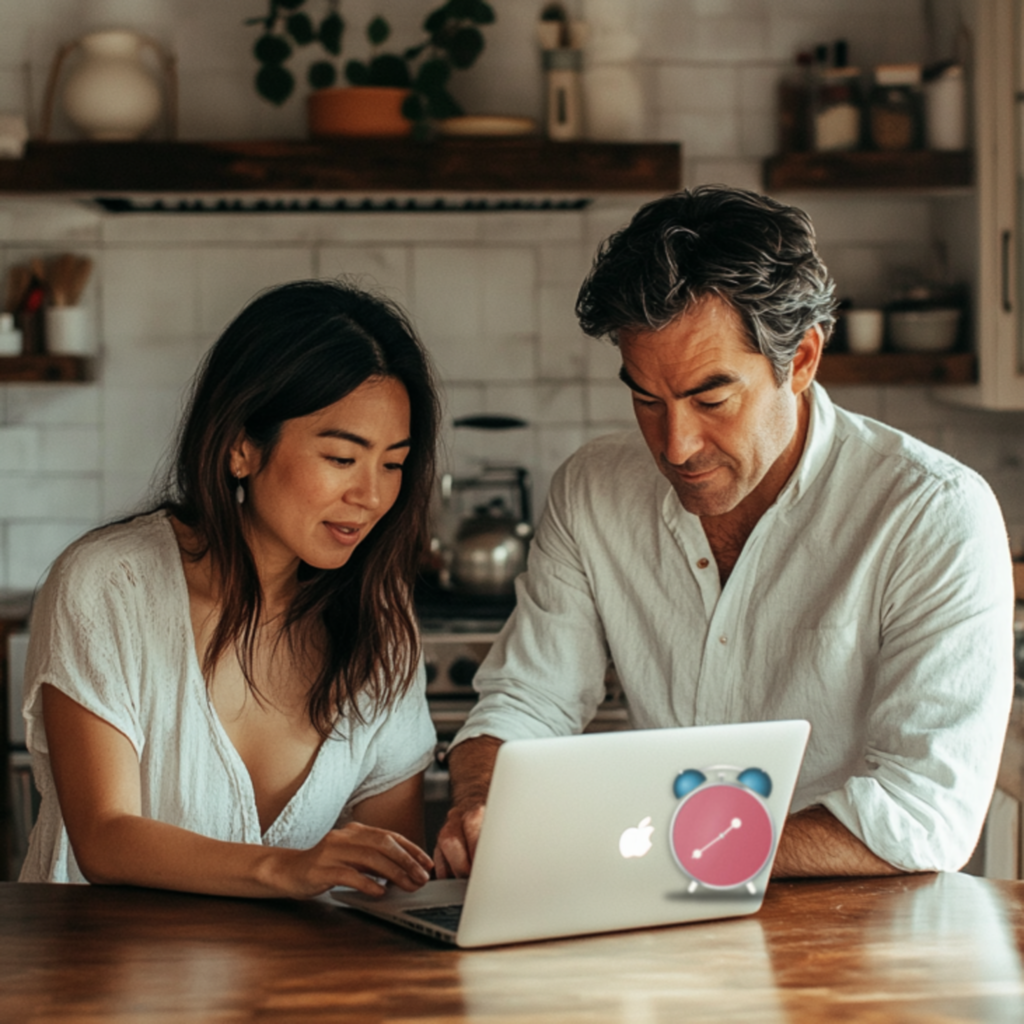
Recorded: **1:39**
